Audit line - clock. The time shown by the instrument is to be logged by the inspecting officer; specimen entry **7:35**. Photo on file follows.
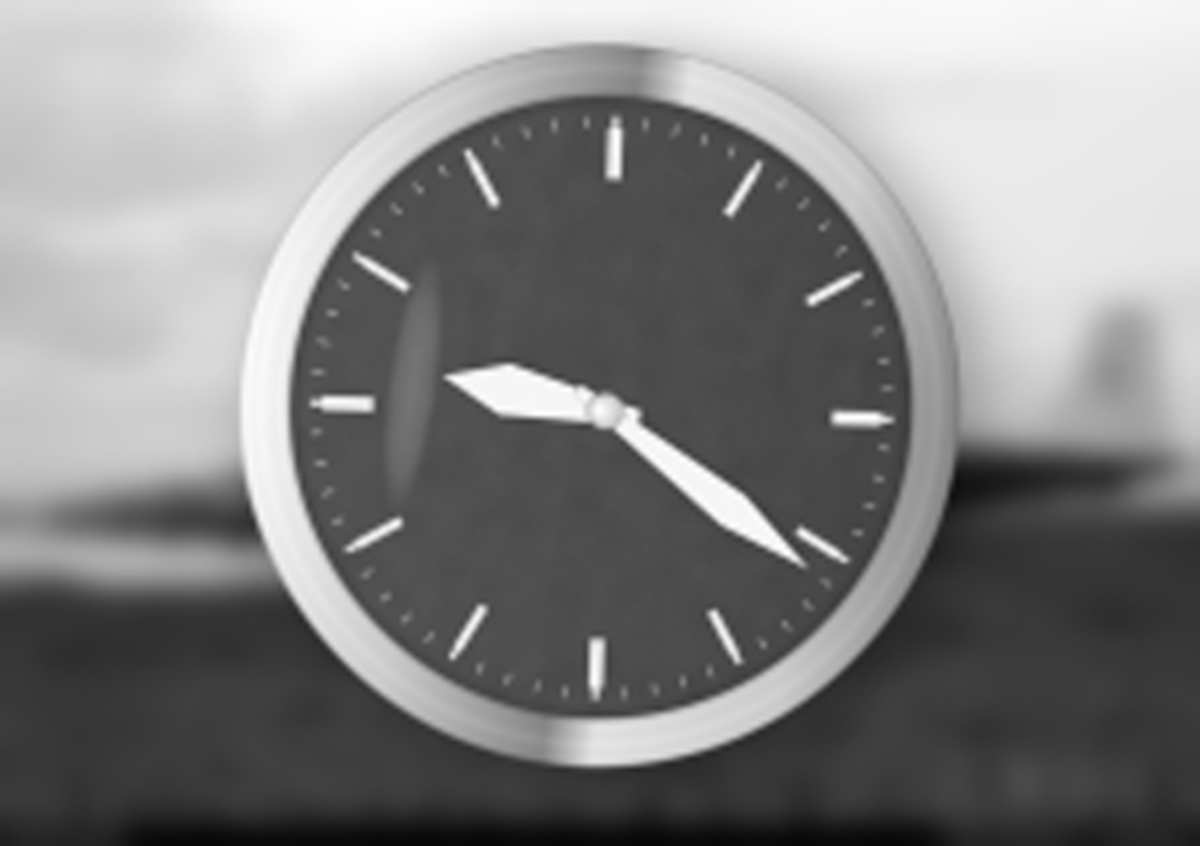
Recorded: **9:21**
